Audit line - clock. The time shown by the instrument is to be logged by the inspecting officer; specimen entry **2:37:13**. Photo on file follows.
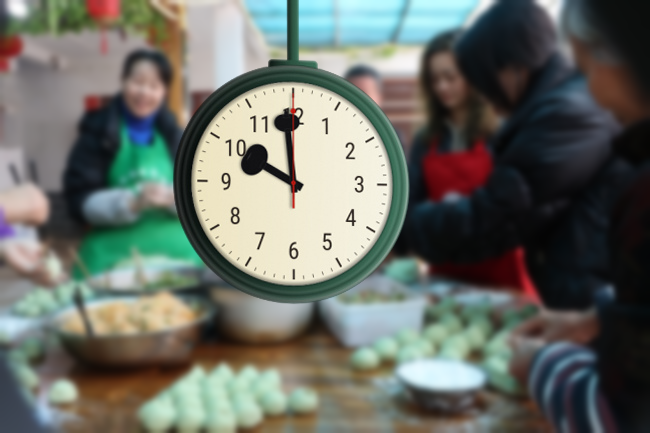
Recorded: **9:59:00**
